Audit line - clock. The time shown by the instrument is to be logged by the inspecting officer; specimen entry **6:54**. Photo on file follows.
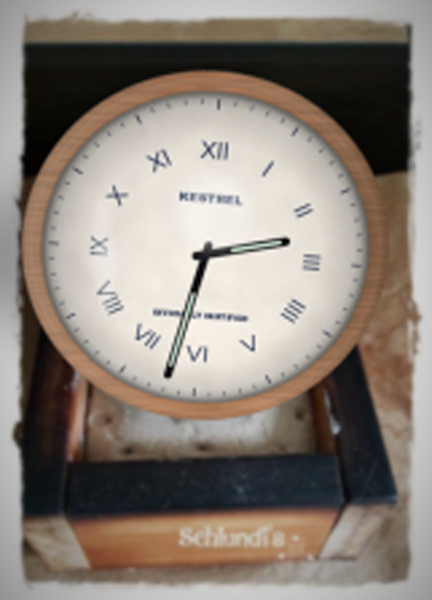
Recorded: **2:32**
